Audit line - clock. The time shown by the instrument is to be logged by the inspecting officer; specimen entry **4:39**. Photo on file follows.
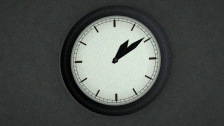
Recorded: **1:09**
